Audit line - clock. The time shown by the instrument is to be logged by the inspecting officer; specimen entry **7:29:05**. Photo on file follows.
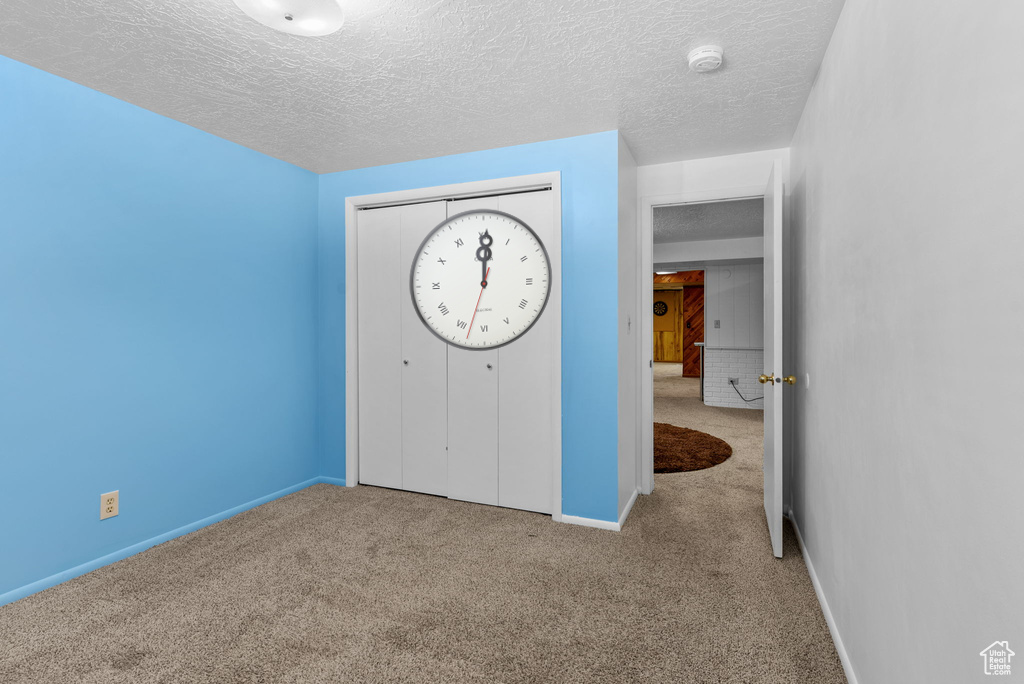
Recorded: **12:00:33**
